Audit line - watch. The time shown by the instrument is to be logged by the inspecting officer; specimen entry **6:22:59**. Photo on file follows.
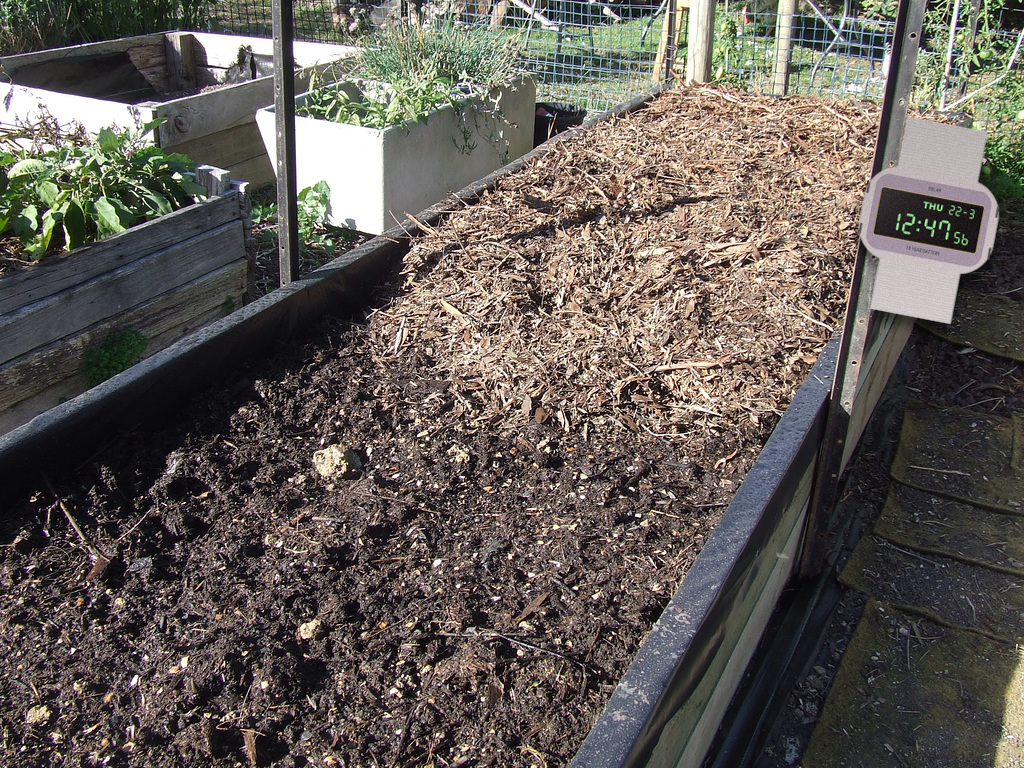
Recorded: **12:47:56**
